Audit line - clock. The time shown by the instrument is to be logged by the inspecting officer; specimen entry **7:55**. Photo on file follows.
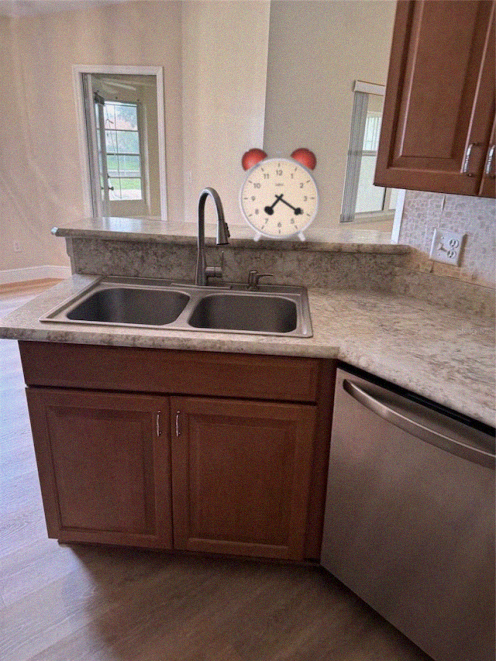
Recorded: **7:21**
